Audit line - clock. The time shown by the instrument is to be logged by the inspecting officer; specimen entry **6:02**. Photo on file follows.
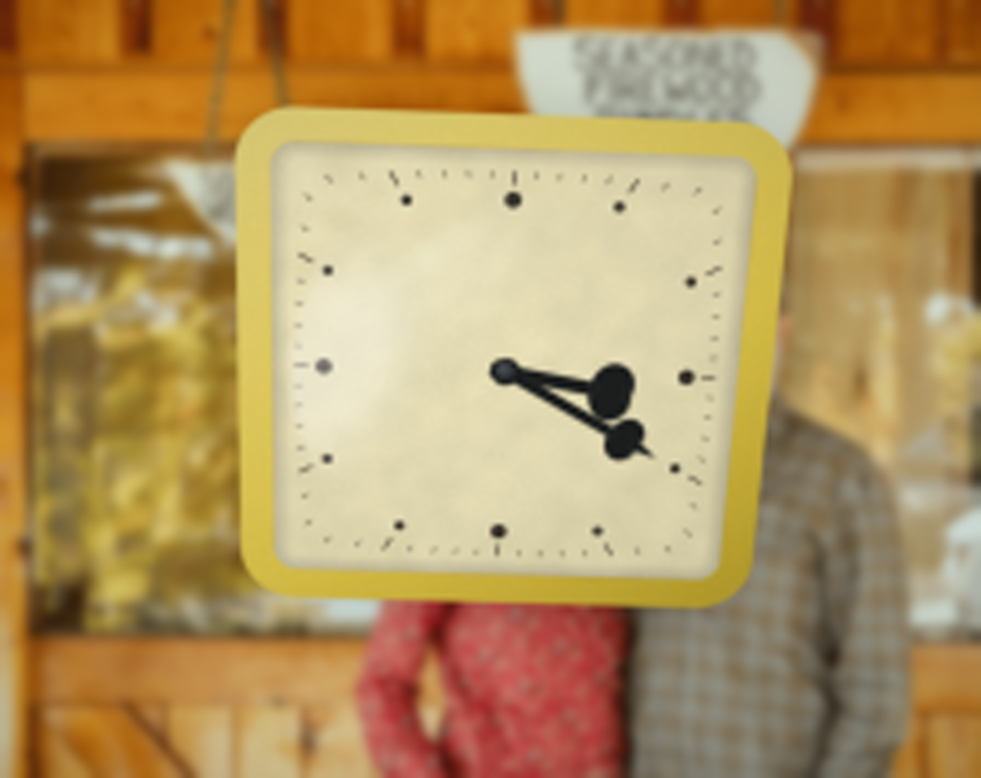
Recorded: **3:20**
